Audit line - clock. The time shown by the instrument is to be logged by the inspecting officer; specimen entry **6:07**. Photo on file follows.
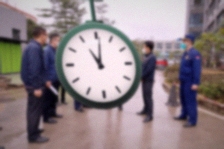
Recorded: **11:01**
